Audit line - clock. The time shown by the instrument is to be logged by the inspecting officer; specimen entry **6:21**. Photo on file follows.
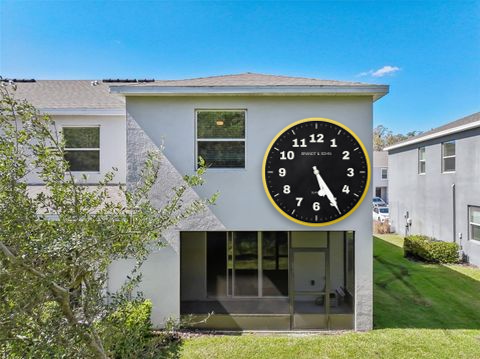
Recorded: **5:25**
